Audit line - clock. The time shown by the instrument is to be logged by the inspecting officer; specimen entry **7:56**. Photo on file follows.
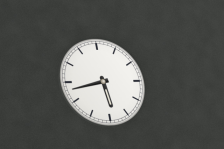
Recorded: **5:43**
